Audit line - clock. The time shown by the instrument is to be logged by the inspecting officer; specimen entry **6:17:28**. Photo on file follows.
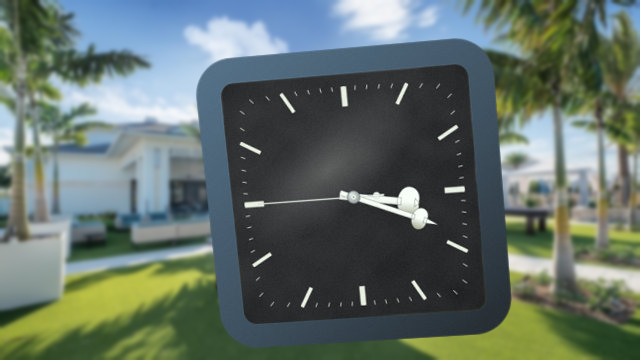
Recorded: **3:18:45**
